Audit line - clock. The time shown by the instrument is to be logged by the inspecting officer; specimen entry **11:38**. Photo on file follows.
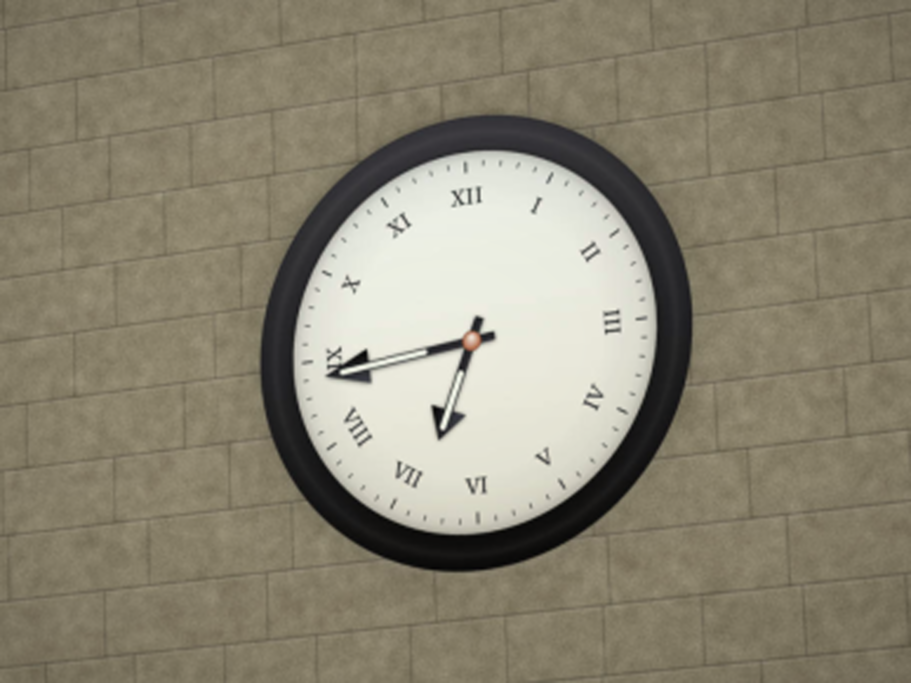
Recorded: **6:44**
